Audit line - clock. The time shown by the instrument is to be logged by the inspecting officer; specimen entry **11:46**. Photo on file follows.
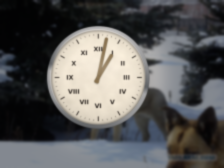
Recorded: **1:02**
